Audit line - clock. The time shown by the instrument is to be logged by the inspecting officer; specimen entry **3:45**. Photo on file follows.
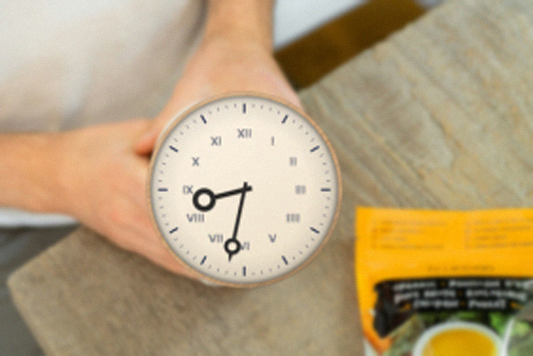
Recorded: **8:32**
